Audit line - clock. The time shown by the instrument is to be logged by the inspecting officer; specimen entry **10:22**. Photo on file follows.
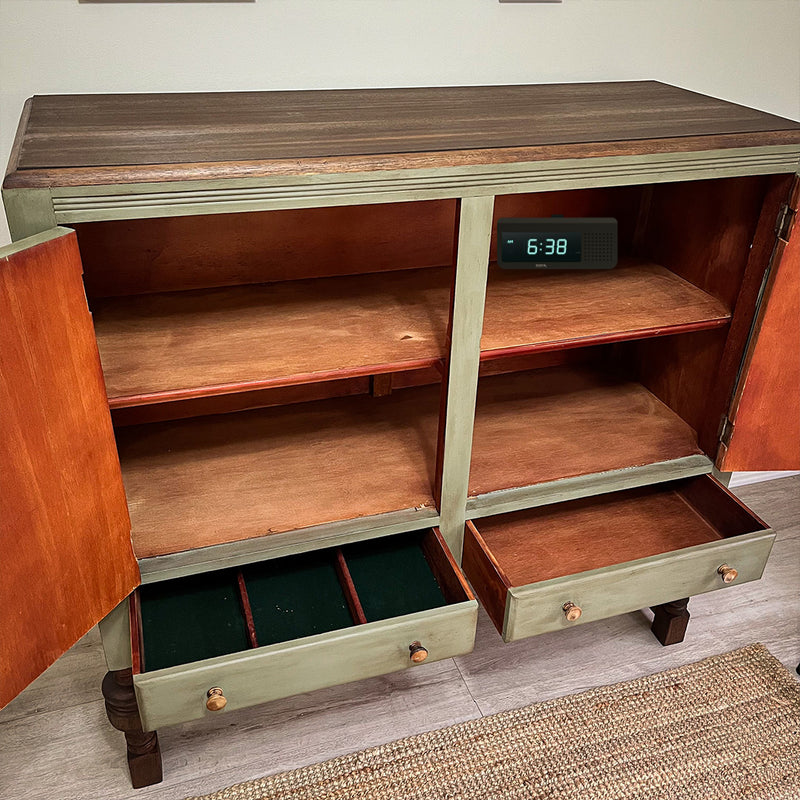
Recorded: **6:38**
